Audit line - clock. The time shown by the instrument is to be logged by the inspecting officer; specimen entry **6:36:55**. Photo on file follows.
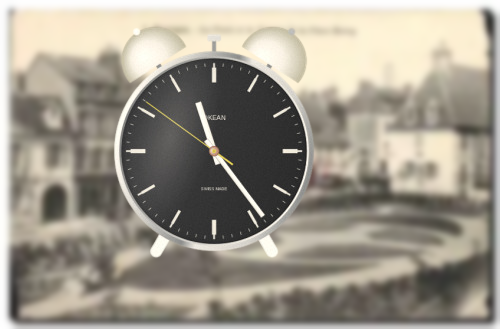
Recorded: **11:23:51**
